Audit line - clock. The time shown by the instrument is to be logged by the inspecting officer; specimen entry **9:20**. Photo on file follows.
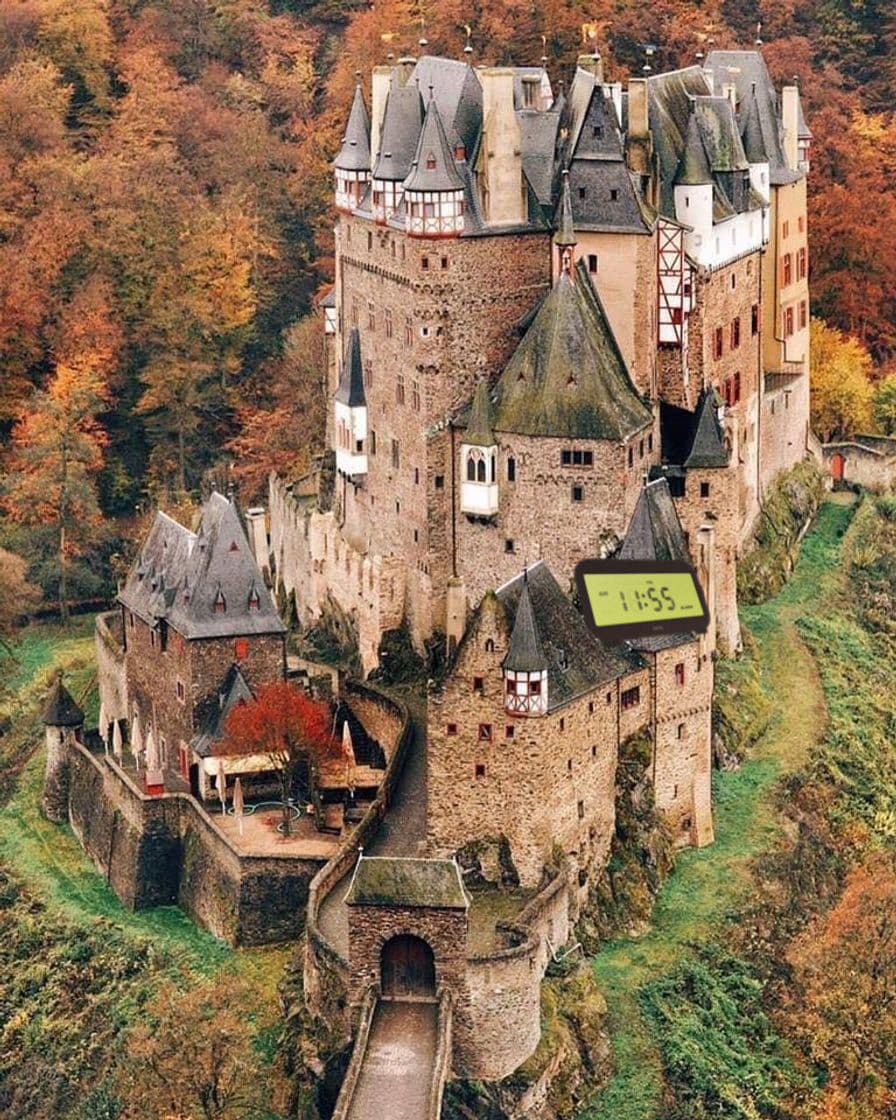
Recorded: **11:55**
